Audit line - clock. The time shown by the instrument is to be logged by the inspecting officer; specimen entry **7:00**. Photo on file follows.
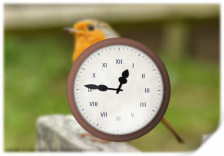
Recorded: **12:46**
